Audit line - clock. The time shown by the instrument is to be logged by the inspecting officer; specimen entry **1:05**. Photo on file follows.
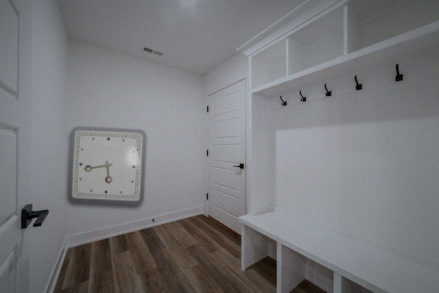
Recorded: **5:43**
